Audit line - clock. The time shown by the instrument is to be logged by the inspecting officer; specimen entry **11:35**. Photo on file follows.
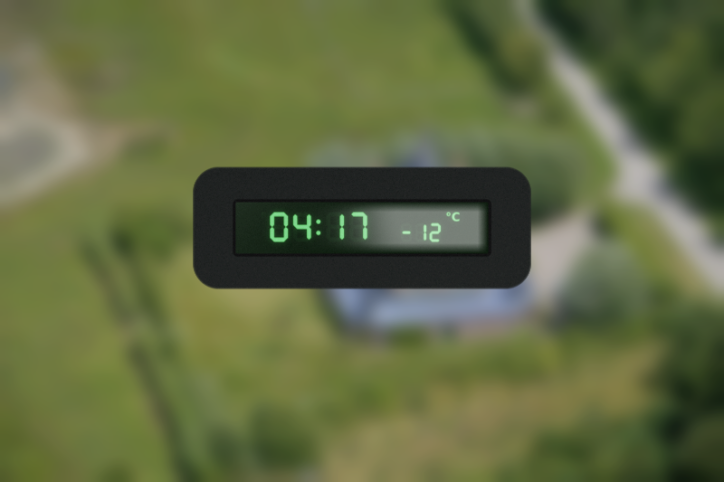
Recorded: **4:17**
